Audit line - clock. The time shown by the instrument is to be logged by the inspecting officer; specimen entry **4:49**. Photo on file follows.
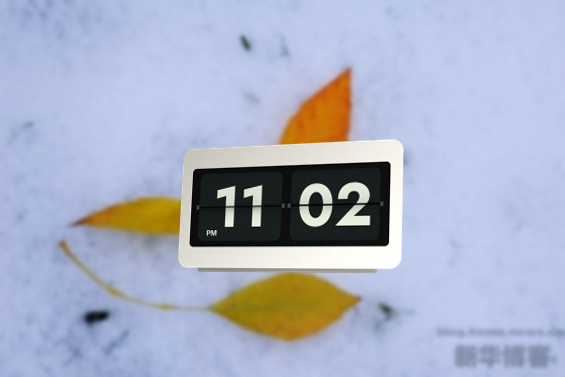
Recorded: **11:02**
